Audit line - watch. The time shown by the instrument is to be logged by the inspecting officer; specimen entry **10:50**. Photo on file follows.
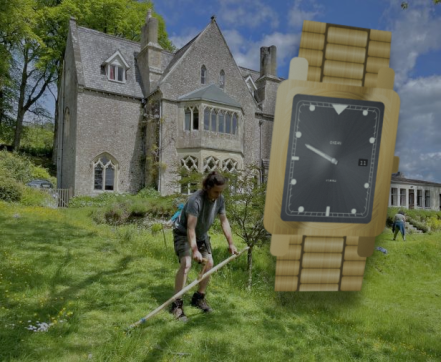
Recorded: **9:49**
